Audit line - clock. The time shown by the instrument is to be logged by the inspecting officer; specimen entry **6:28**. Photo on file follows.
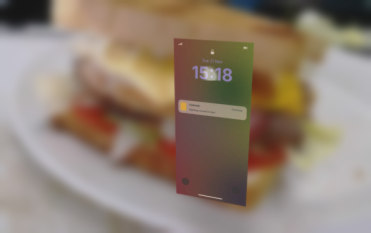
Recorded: **15:18**
